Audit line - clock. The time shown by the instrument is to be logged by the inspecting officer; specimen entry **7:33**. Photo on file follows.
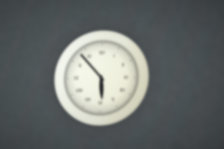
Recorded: **5:53**
